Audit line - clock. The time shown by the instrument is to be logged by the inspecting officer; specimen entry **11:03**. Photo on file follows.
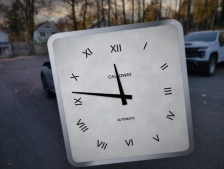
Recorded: **11:47**
